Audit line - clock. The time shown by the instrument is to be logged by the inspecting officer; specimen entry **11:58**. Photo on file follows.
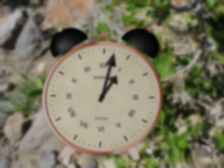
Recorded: **1:02**
